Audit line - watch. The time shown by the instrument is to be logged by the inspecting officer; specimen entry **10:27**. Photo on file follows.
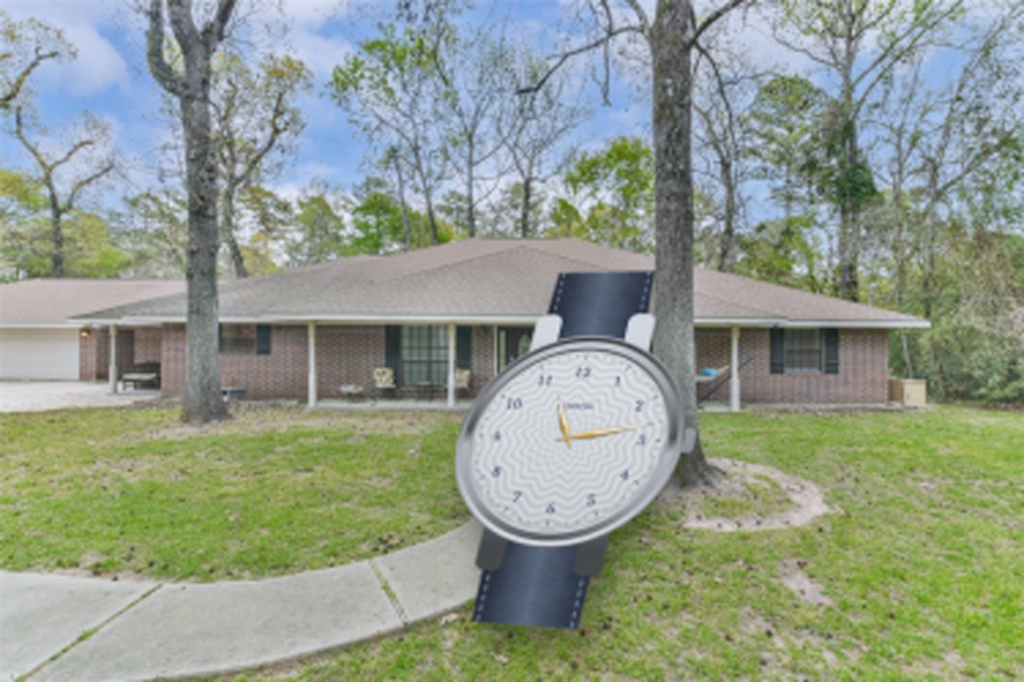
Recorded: **11:13**
